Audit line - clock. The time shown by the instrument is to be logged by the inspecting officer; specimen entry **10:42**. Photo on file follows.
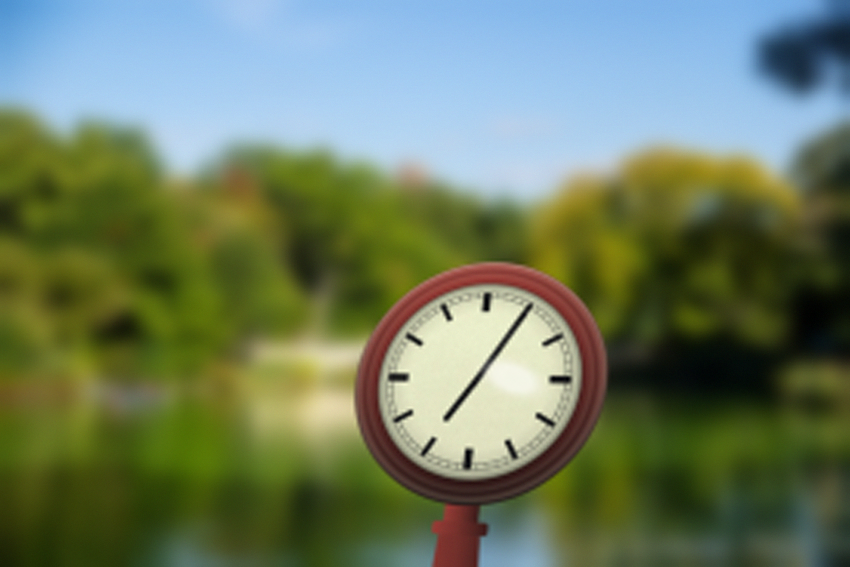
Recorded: **7:05**
